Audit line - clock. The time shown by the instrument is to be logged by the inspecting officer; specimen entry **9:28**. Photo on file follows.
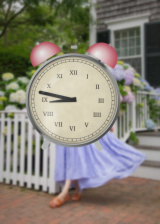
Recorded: **8:47**
